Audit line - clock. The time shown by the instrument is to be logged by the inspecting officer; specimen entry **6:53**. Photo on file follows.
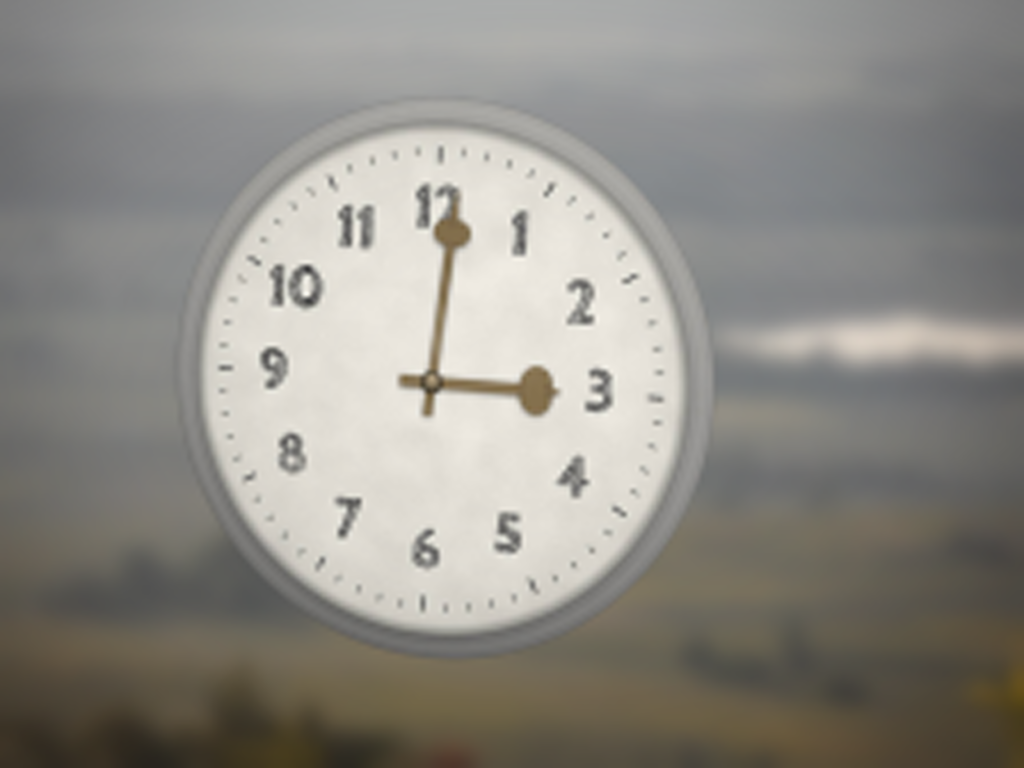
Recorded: **3:01**
